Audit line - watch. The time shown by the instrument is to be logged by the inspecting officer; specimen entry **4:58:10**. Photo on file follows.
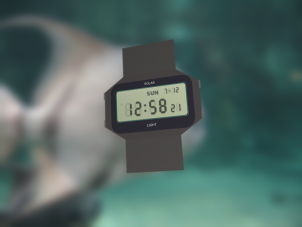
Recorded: **12:58:21**
